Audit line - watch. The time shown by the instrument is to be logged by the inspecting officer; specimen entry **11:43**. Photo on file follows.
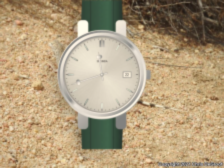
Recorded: **11:42**
